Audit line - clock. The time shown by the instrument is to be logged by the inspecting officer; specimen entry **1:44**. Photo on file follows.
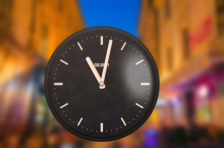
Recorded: **11:02**
